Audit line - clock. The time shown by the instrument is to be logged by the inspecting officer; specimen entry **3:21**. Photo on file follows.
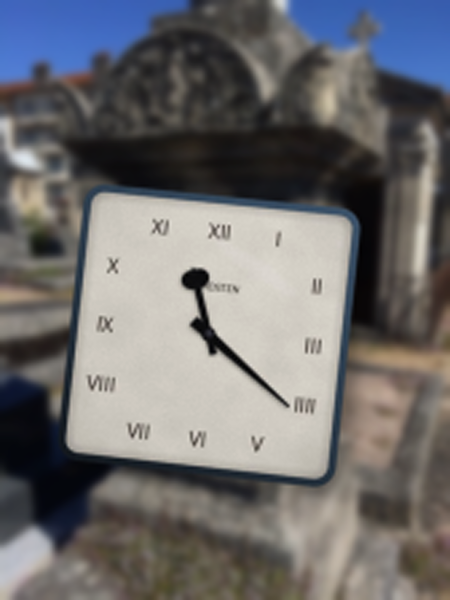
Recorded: **11:21**
